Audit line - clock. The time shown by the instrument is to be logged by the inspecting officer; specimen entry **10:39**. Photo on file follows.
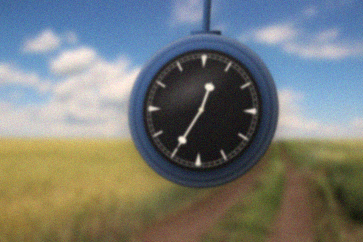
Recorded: **12:35**
